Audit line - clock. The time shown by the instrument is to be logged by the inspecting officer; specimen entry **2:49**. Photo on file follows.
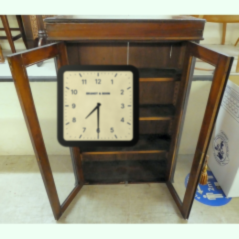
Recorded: **7:30**
